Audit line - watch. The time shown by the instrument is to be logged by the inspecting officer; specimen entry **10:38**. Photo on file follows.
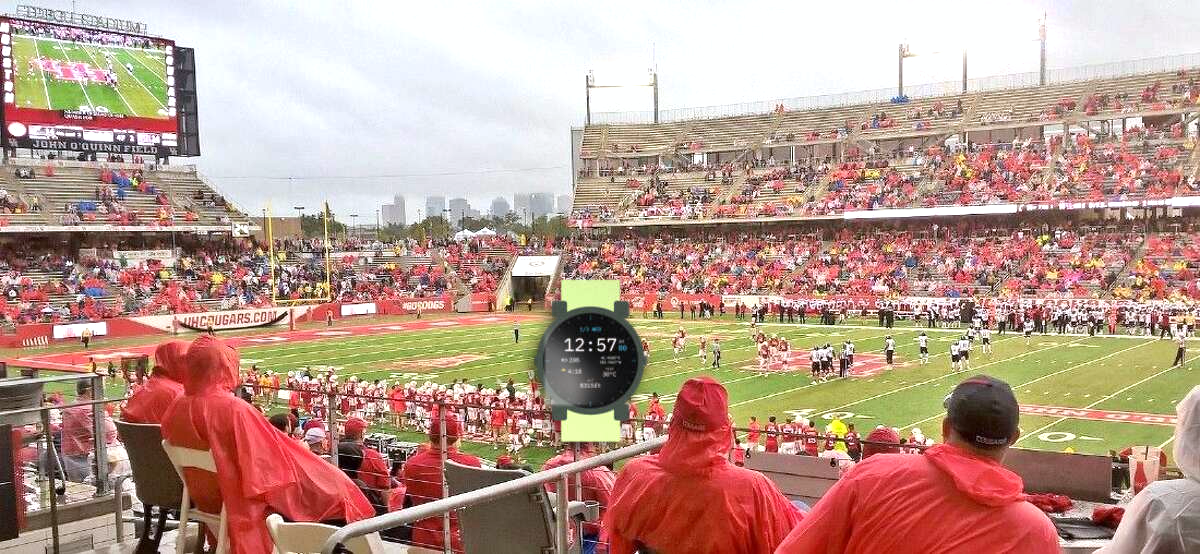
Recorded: **12:57**
